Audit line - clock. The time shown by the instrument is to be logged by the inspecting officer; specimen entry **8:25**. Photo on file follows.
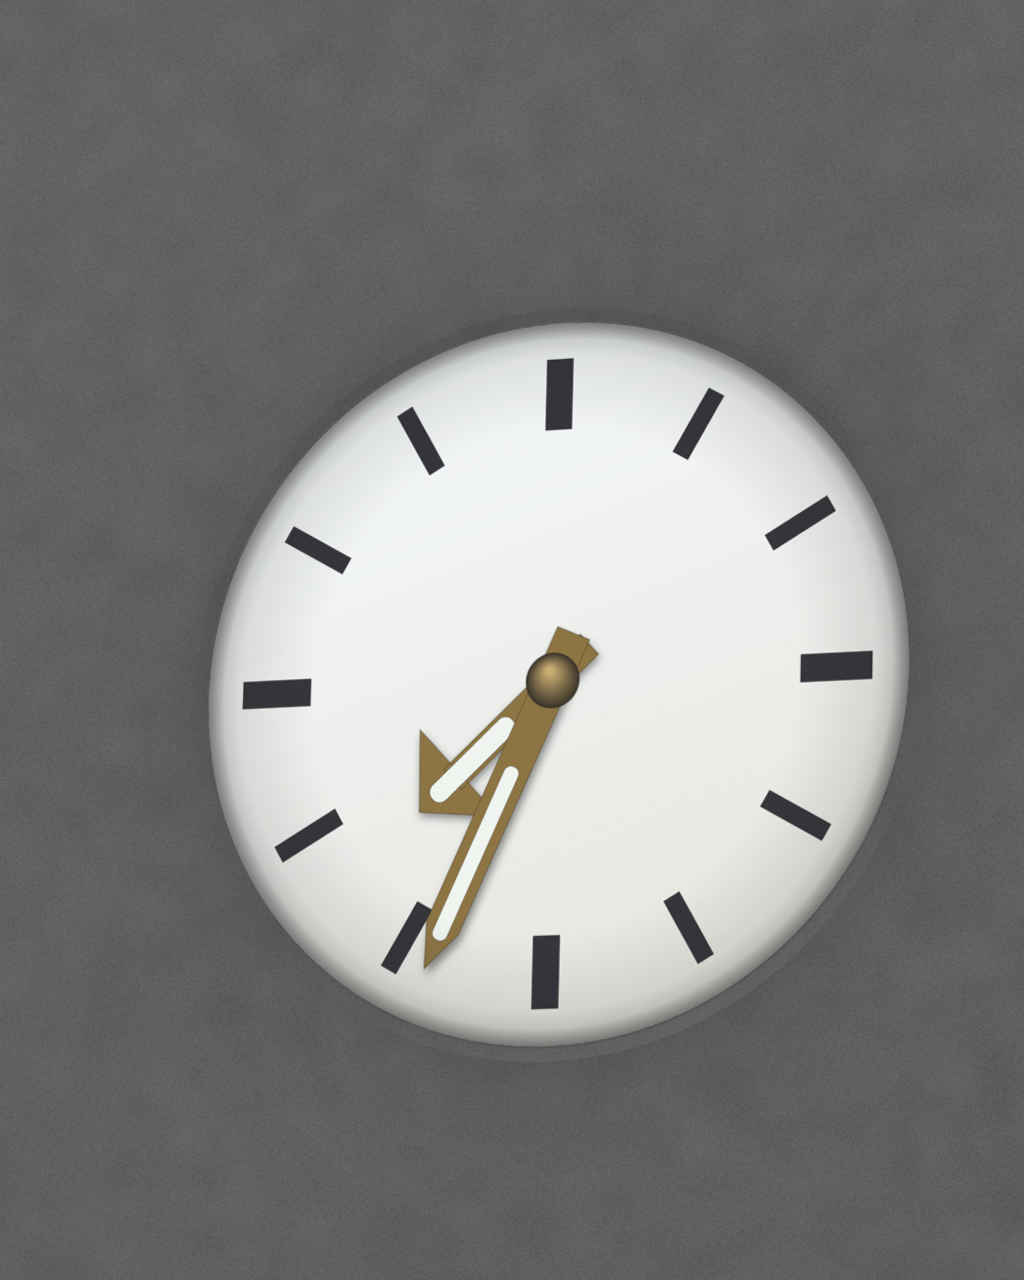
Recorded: **7:34**
